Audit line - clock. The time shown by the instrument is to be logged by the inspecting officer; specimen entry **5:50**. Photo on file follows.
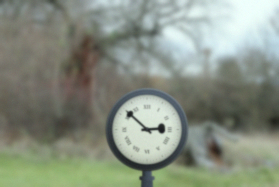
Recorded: **2:52**
